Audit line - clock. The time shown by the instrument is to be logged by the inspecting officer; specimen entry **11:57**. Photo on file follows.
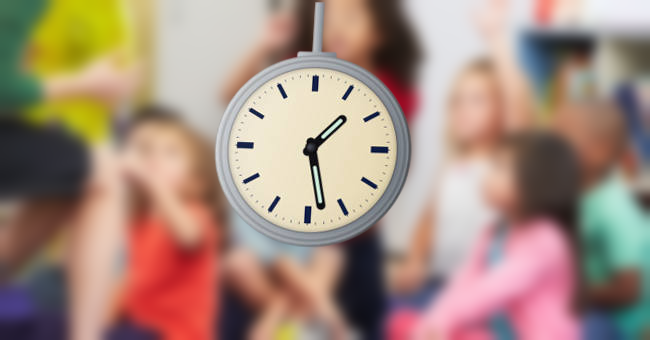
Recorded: **1:28**
